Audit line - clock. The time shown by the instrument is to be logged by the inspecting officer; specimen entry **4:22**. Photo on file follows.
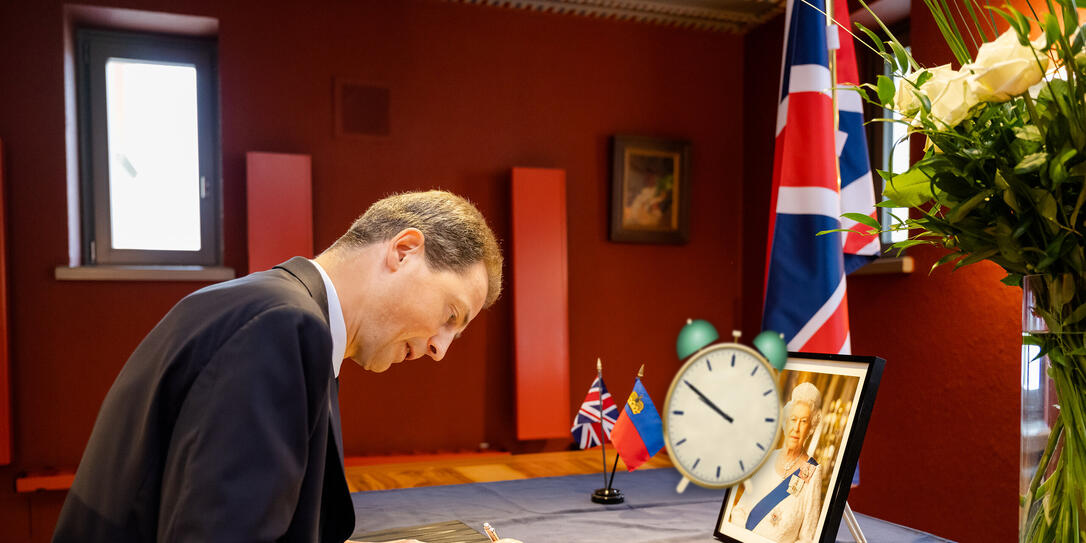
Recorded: **9:50**
